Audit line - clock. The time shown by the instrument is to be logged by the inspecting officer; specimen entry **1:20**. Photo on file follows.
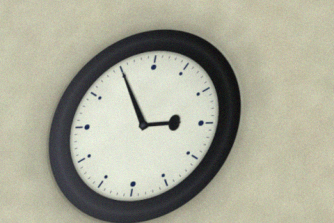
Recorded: **2:55**
